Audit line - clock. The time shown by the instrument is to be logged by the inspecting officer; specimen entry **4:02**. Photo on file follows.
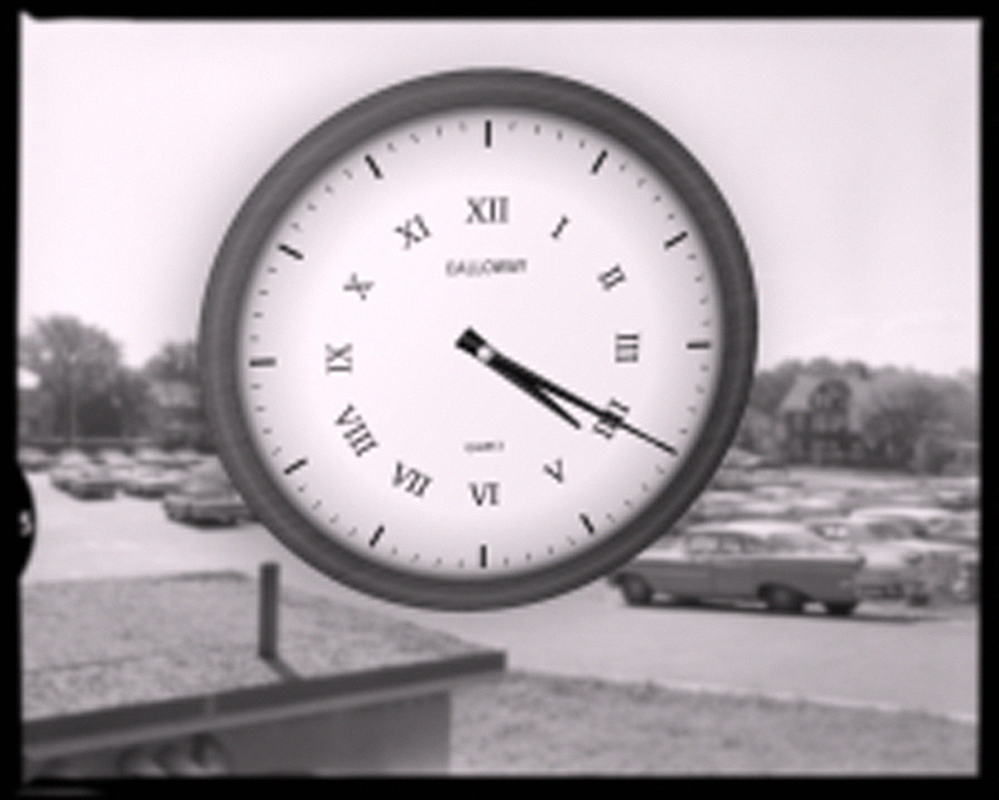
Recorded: **4:20**
